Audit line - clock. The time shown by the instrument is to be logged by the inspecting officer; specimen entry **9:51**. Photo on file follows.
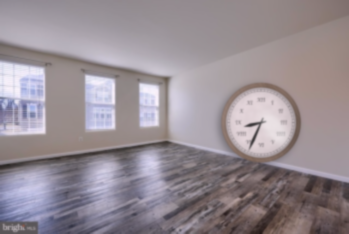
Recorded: **8:34**
